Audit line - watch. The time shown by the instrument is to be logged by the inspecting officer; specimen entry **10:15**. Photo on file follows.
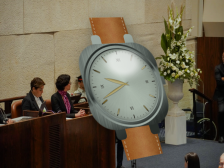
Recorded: **9:41**
